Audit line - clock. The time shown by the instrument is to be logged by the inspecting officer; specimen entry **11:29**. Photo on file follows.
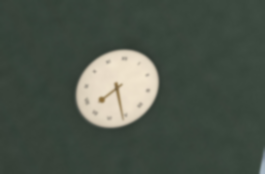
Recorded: **7:26**
